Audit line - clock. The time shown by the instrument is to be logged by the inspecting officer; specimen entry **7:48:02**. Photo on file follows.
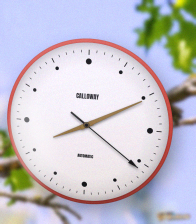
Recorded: **8:10:21**
